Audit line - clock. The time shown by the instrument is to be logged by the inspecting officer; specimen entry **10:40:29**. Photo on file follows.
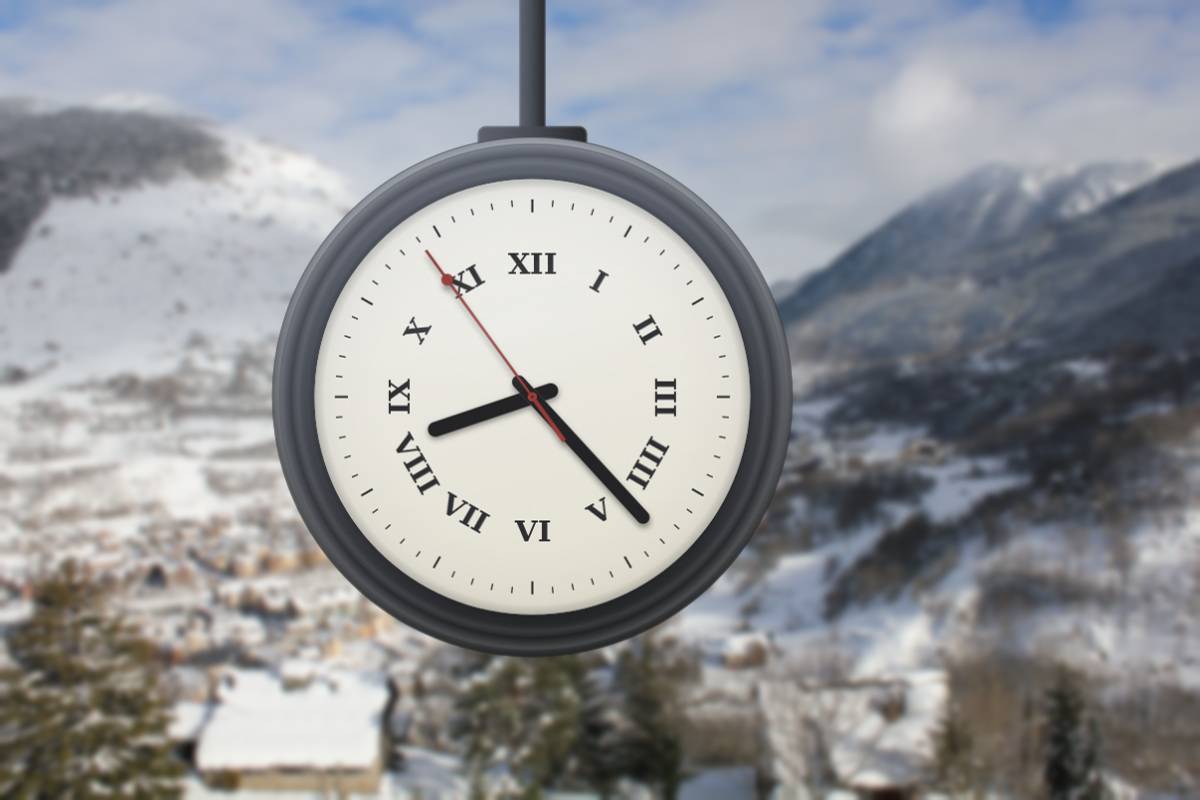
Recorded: **8:22:54**
